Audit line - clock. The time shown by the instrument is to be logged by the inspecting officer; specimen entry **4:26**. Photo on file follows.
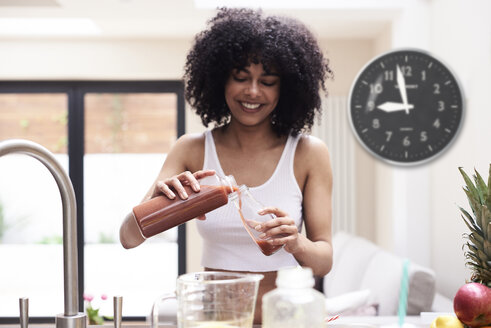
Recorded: **8:58**
